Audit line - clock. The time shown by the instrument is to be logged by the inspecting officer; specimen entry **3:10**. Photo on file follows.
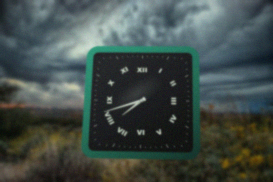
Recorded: **7:42**
